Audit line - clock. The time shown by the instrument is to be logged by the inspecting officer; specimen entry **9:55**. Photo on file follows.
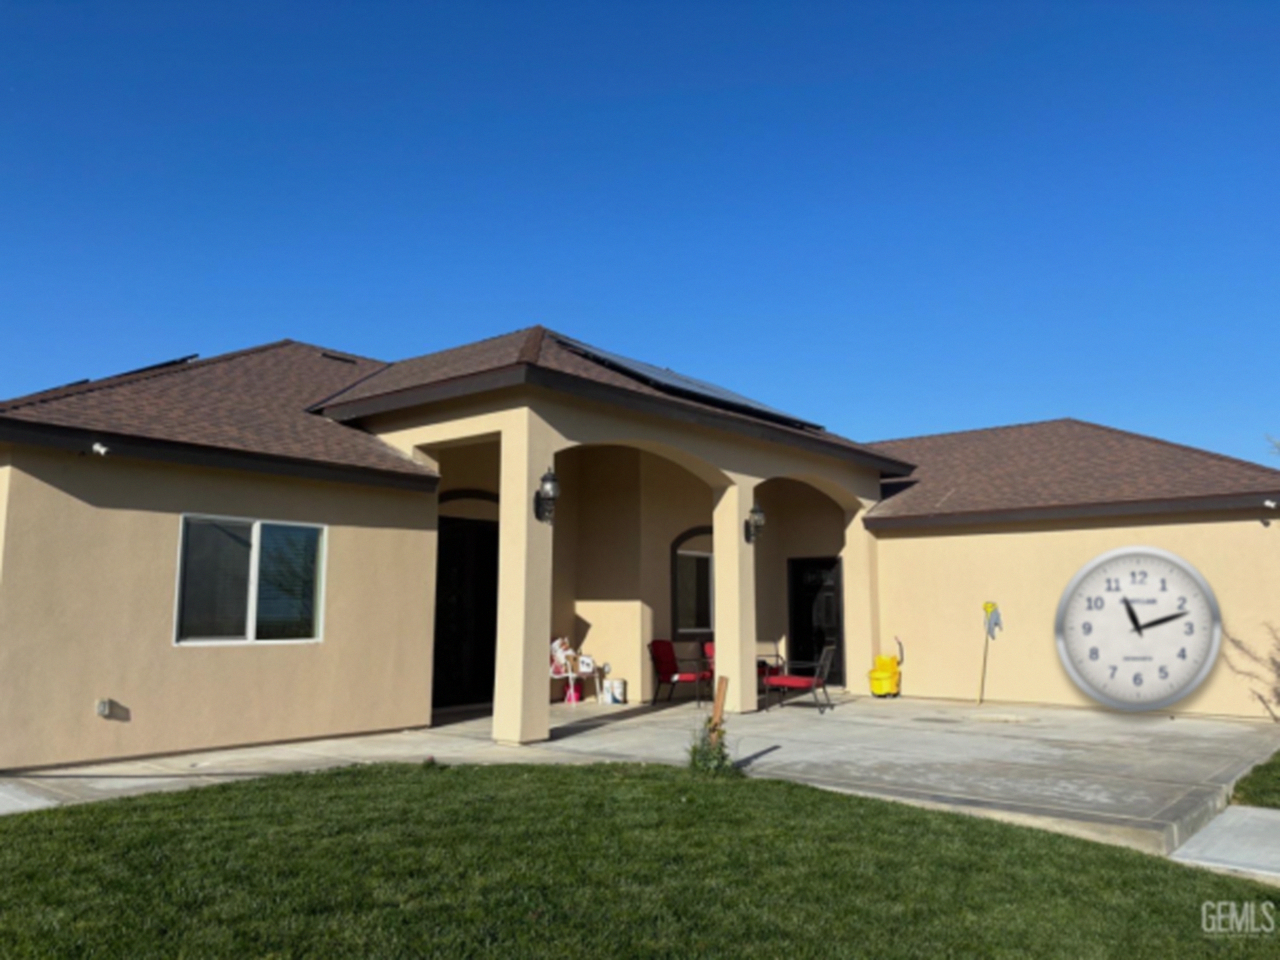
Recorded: **11:12**
